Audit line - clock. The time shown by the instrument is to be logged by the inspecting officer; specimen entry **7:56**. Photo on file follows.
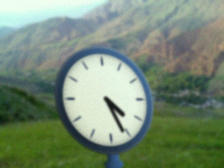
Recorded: **4:26**
